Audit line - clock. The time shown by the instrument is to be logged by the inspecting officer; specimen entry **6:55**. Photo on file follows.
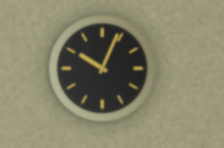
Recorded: **10:04**
